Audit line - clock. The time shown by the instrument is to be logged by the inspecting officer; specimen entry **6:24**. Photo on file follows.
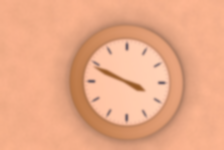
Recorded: **3:49**
